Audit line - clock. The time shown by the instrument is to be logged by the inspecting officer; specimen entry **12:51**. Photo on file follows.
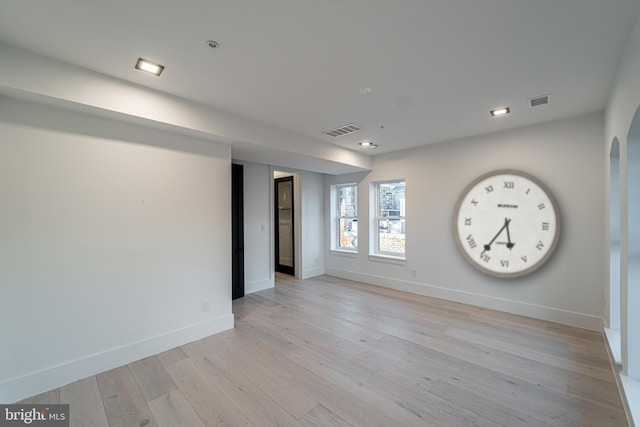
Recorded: **5:36**
